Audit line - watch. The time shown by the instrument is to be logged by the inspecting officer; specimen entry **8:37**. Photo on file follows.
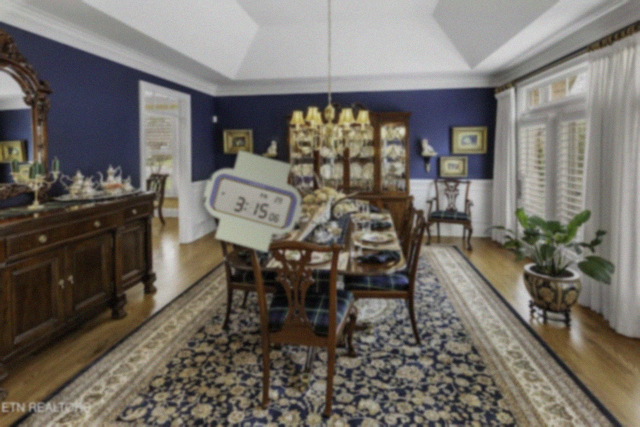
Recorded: **3:15**
